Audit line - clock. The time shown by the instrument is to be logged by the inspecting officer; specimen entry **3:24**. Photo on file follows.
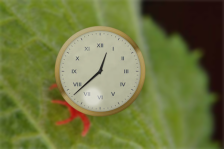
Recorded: **12:38**
